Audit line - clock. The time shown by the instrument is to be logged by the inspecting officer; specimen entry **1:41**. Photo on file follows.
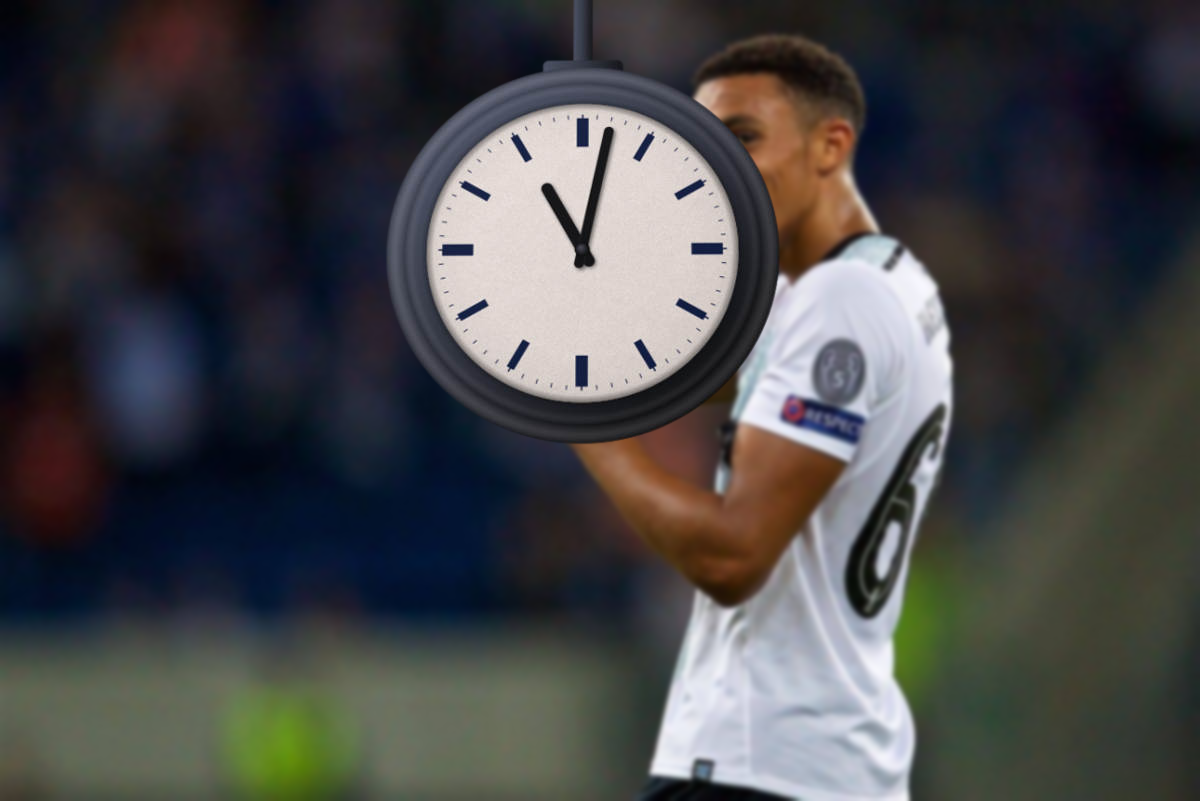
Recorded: **11:02**
